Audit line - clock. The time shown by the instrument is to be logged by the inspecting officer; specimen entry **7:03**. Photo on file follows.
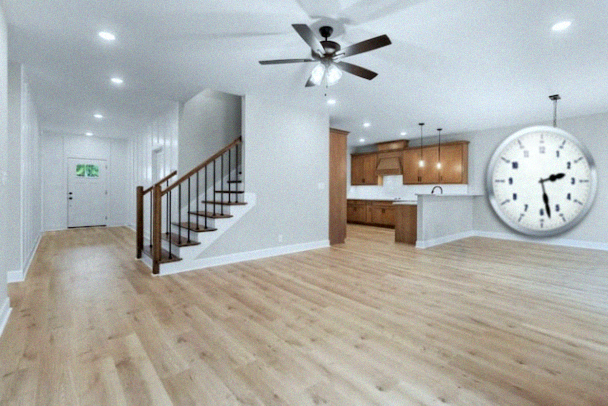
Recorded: **2:28**
